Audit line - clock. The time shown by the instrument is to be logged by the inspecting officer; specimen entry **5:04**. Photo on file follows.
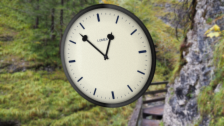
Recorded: **12:53**
